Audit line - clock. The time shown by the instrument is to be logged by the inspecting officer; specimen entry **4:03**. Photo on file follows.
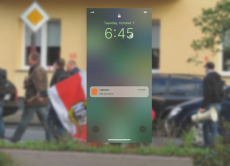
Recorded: **6:45**
